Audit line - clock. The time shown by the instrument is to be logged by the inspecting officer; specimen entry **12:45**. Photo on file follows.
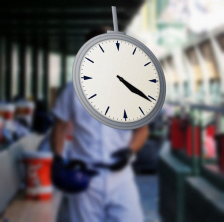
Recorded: **4:21**
